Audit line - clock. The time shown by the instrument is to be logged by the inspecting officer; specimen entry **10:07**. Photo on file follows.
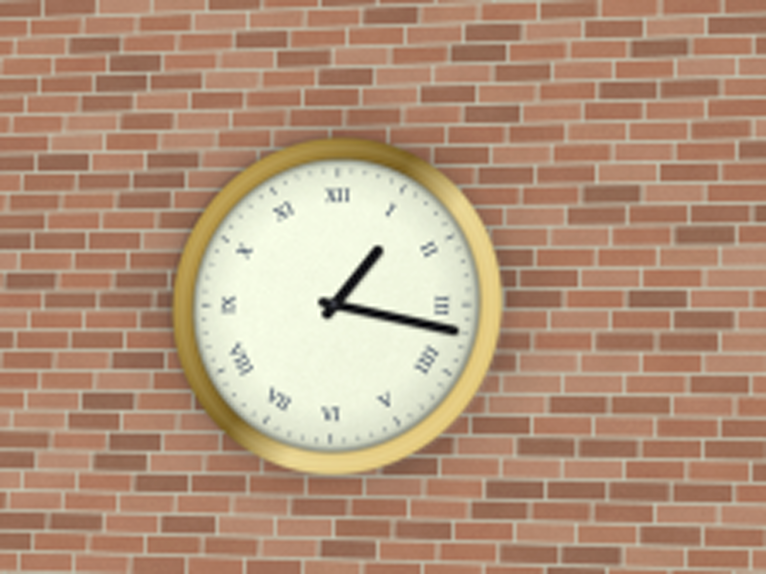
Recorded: **1:17**
